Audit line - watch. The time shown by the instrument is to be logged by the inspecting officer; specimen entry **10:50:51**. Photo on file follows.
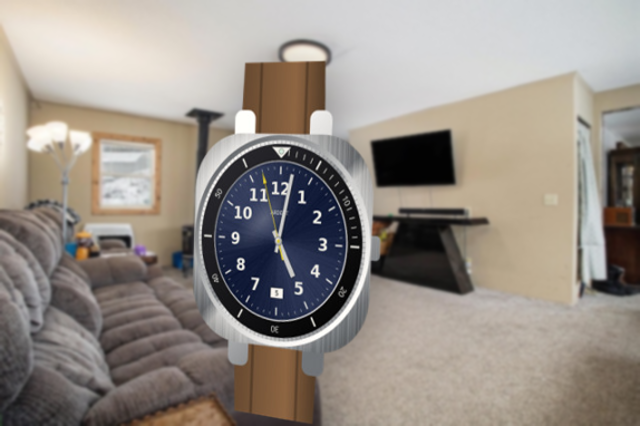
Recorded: **5:01:57**
